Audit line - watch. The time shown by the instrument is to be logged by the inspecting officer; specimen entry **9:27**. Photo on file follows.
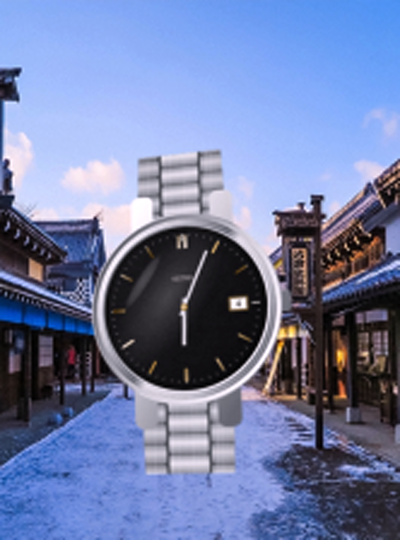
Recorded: **6:04**
